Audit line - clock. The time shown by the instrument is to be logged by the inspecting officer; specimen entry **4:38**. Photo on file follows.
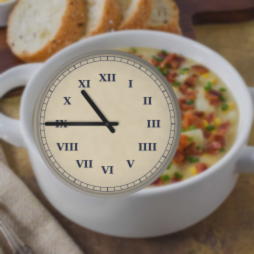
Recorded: **10:45**
